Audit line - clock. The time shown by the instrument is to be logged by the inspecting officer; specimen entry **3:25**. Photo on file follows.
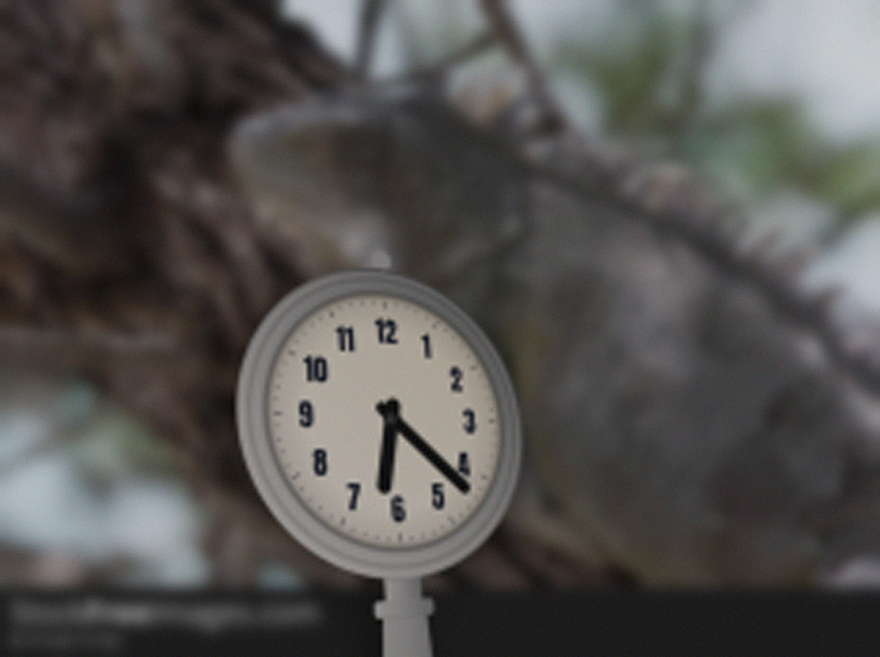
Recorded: **6:22**
